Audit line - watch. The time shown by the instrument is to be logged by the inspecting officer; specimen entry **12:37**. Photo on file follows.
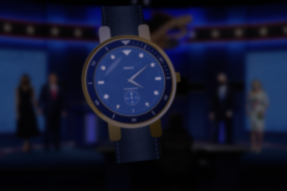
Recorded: **4:09**
